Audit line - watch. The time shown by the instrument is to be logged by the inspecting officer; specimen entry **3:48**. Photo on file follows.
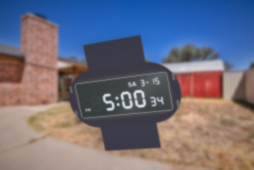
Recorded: **5:00**
